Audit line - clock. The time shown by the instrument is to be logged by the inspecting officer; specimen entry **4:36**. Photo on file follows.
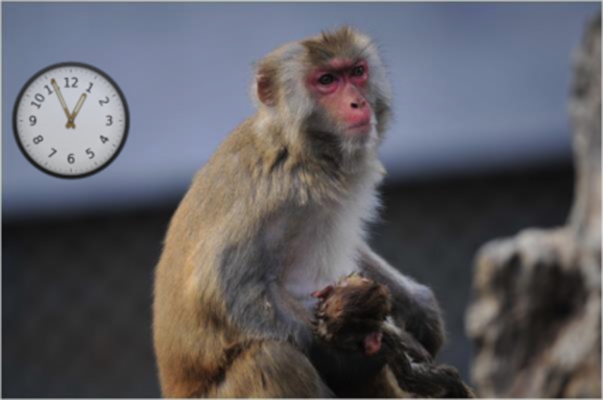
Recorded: **12:56**
